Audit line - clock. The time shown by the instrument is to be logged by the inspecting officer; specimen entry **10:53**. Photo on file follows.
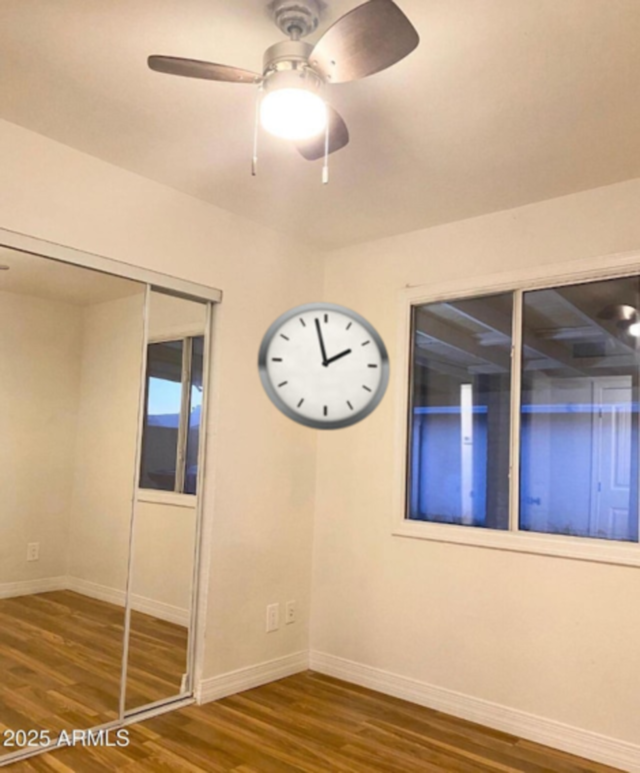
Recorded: **1:58**
